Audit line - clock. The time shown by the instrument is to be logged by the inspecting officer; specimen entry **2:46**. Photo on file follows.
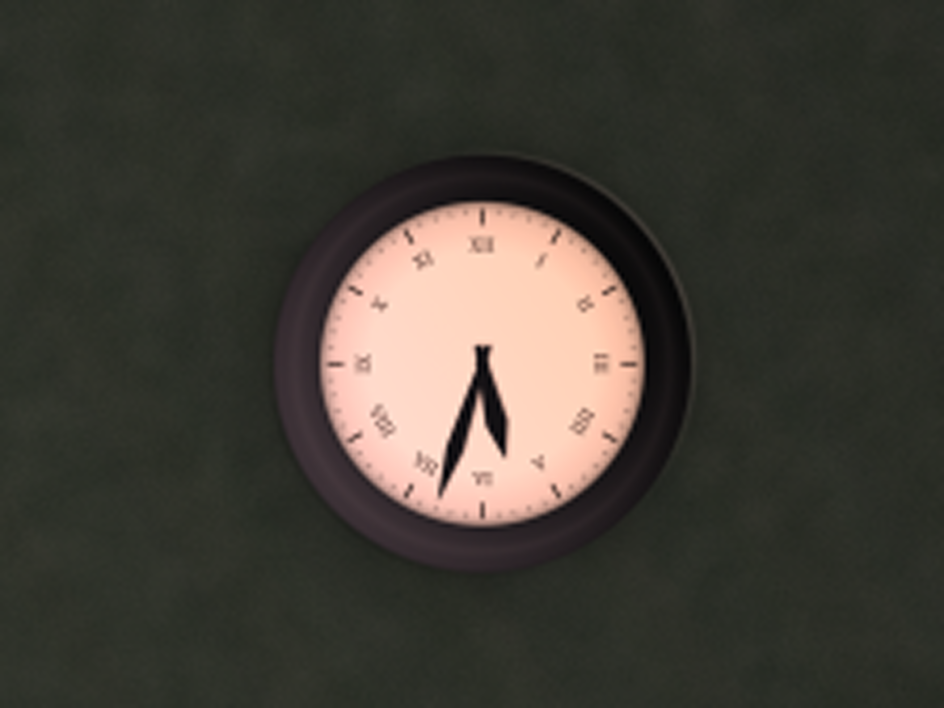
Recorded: **5:33**
